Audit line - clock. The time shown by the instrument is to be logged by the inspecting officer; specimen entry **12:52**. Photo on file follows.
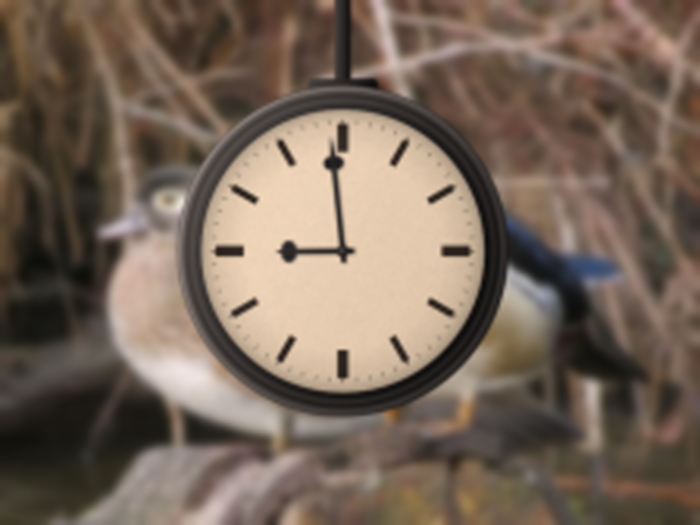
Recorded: **8:59**
